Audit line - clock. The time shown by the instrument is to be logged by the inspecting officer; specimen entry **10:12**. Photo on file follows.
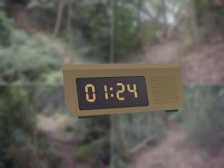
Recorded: **1:24**
